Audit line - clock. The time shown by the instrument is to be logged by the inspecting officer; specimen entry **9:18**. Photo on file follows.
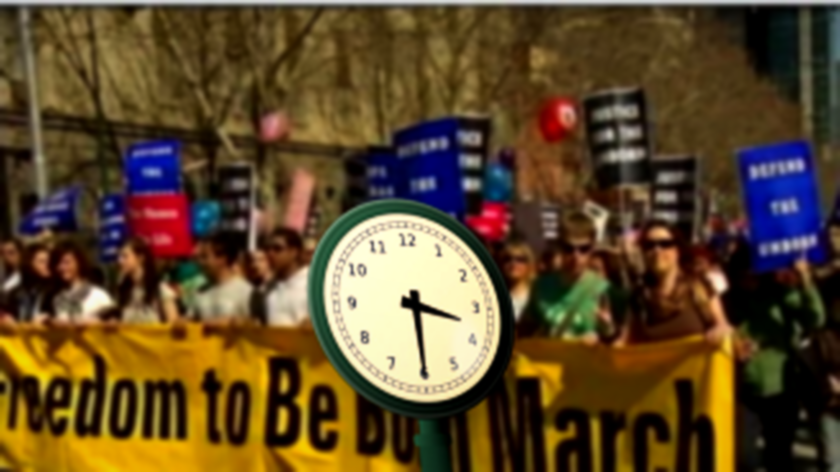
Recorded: **3:30**
